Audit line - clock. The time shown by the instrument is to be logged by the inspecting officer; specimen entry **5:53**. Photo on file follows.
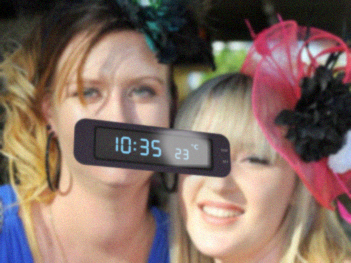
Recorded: **10:35**
